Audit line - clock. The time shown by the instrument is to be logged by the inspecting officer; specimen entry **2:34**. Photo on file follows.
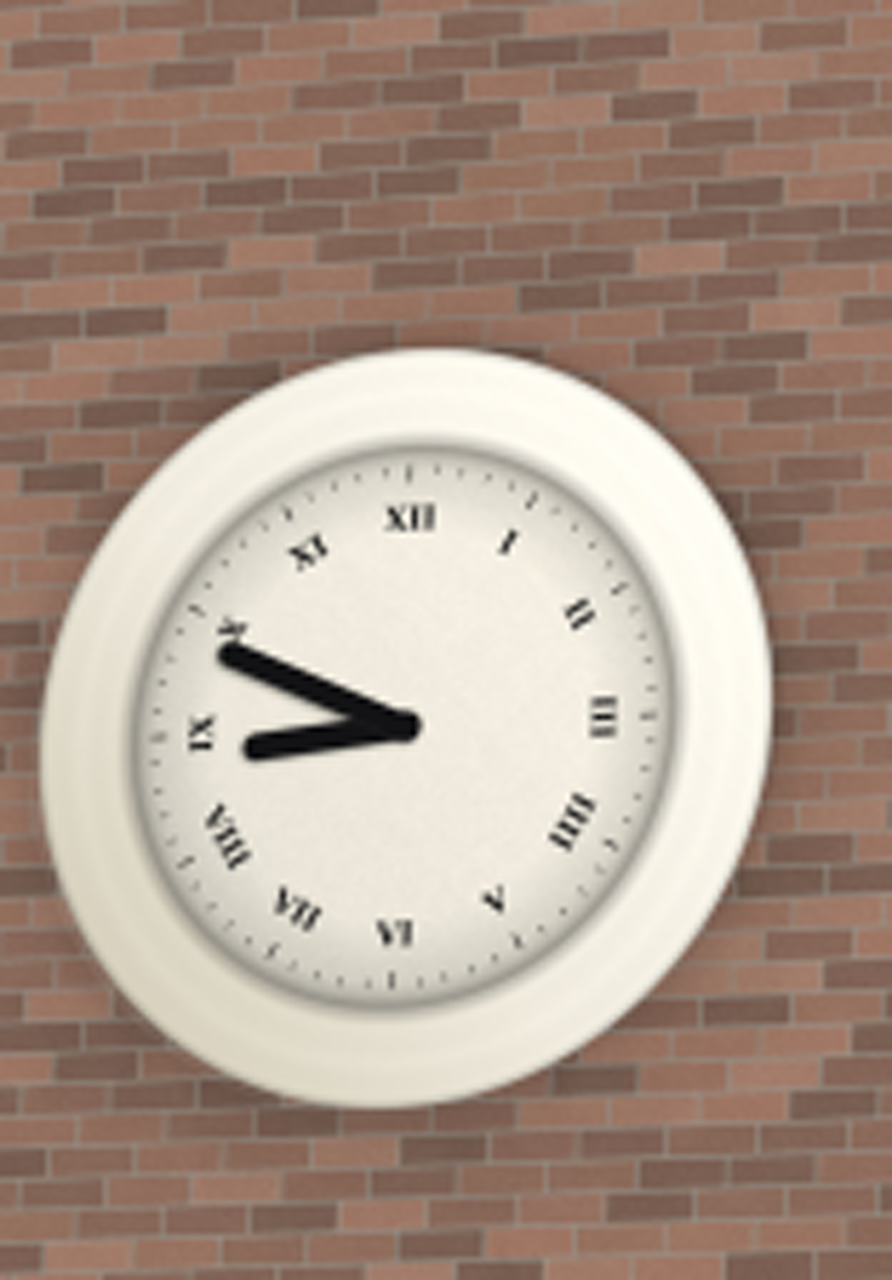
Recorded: **8:49**
